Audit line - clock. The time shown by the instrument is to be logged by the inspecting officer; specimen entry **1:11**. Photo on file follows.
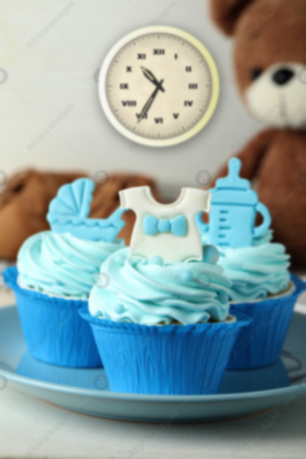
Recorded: **10:35**
